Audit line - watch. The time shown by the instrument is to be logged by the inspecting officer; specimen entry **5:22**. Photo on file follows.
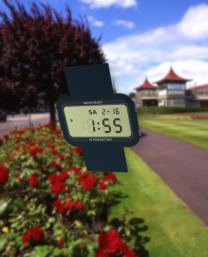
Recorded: **1:55**
